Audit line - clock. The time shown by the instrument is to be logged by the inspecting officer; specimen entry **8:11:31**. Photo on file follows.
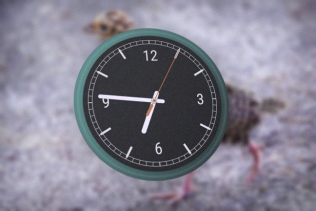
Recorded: **6:46:05**
